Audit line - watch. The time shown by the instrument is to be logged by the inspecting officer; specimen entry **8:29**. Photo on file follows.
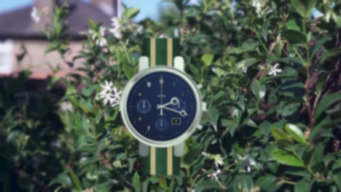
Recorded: **2:18**
